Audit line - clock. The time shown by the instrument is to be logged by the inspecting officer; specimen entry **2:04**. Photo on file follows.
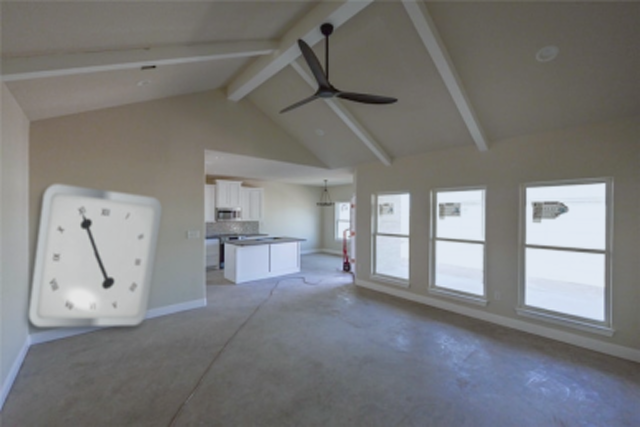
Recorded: **4:55**
